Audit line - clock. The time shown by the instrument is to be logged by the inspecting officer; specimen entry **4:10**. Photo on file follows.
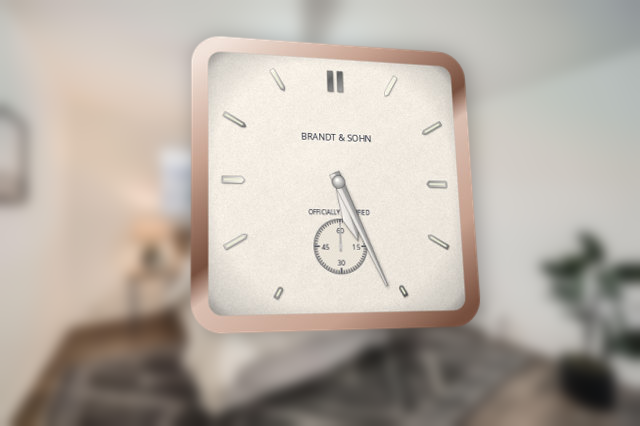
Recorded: **5:26**
